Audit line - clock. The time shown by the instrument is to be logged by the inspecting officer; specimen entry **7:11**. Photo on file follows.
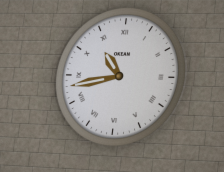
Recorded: **10:43**
